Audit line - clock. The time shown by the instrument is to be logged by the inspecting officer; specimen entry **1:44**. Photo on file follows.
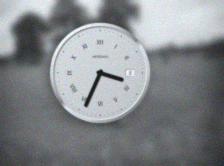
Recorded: **3:34**
